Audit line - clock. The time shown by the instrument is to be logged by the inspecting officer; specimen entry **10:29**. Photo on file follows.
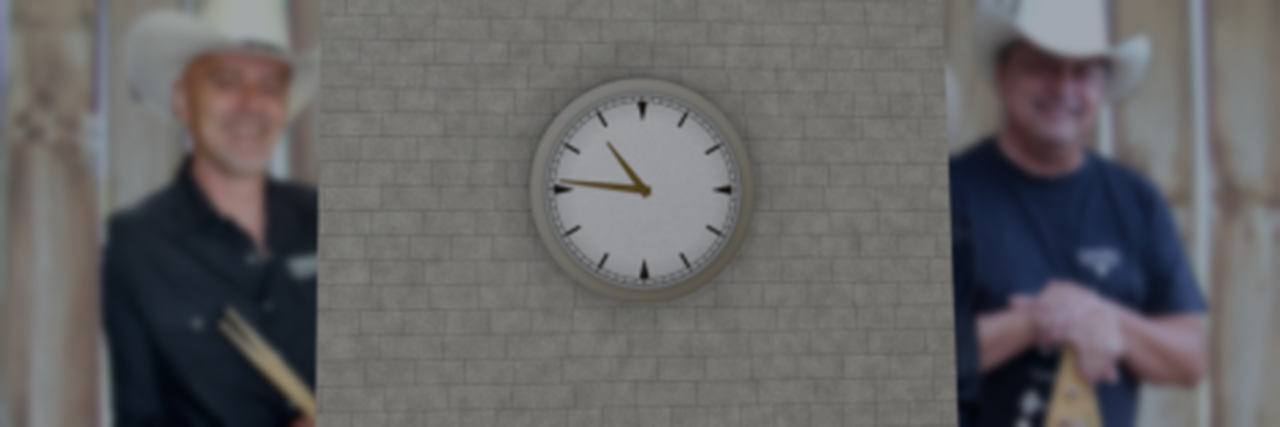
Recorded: **10:46**
